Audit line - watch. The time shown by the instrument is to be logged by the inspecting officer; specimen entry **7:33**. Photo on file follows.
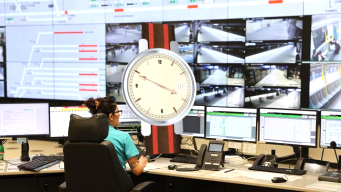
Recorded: **3:49**
